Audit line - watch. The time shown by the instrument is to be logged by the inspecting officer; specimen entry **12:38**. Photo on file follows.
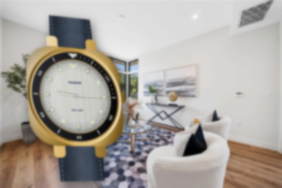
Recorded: **9:15**
